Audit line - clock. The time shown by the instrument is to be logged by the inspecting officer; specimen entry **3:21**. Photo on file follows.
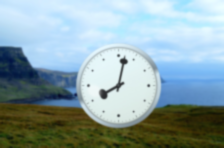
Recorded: **8:02**
